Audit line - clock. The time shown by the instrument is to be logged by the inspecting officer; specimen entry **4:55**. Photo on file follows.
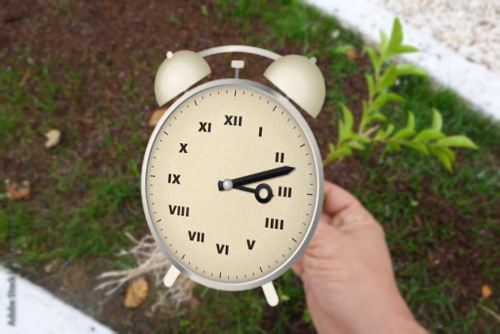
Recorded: **3:12**
